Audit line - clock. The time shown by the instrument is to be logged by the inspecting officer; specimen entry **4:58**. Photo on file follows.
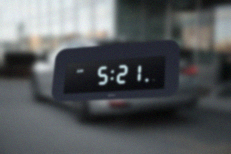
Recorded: **5:21**
